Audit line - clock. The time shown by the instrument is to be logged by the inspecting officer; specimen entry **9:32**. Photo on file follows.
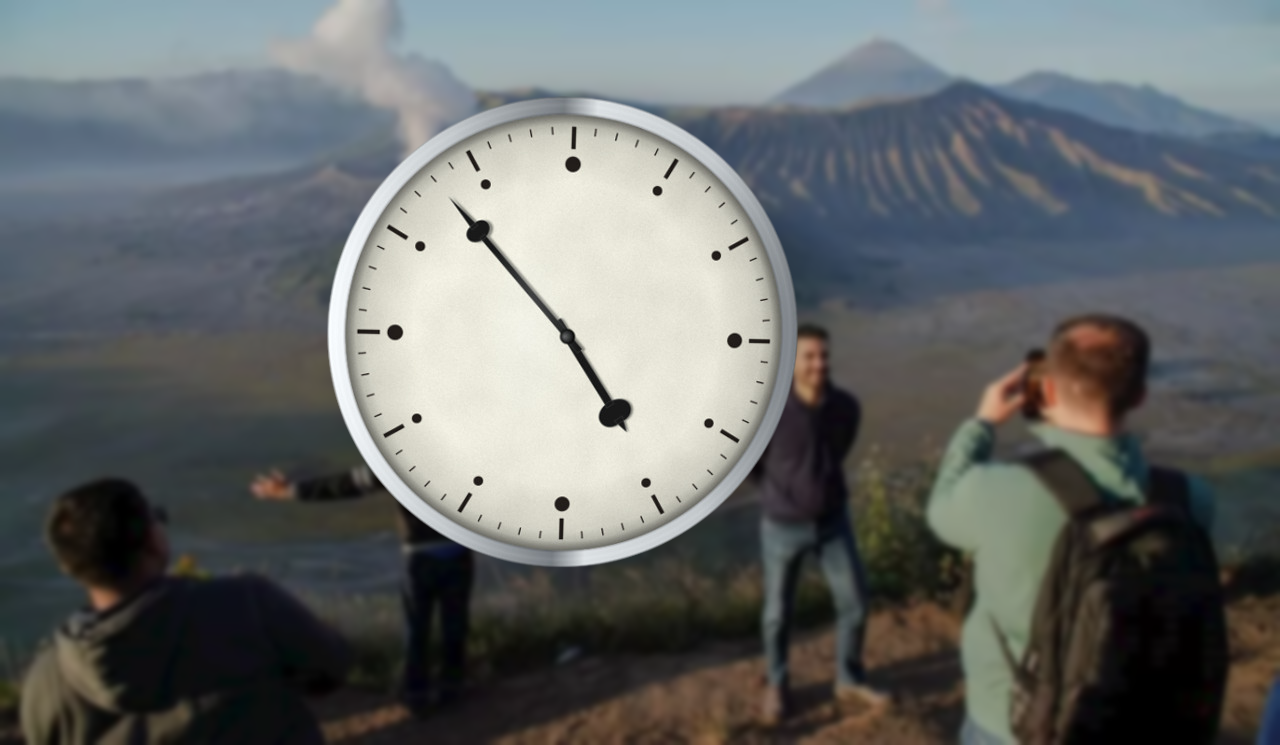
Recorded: **4:53**
